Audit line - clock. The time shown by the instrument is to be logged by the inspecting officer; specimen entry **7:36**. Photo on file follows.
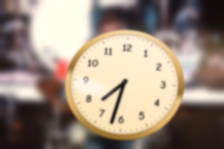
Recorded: **7:32**
